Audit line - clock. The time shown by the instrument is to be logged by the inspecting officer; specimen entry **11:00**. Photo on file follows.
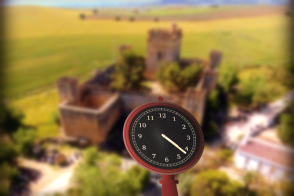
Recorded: **4:22**
